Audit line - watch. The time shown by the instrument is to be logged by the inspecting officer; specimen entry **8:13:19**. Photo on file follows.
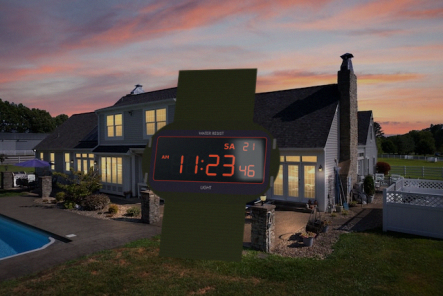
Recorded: **11:23:46**
